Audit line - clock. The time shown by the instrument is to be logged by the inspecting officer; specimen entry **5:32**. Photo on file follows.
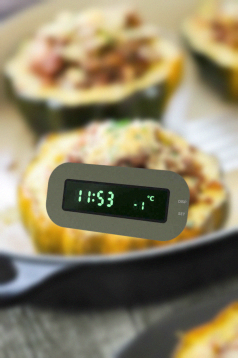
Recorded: **11:53**
